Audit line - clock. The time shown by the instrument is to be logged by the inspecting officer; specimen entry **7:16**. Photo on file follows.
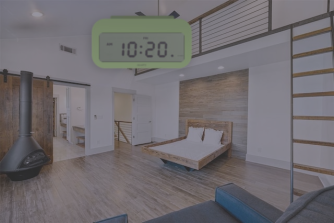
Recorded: **10:20**
